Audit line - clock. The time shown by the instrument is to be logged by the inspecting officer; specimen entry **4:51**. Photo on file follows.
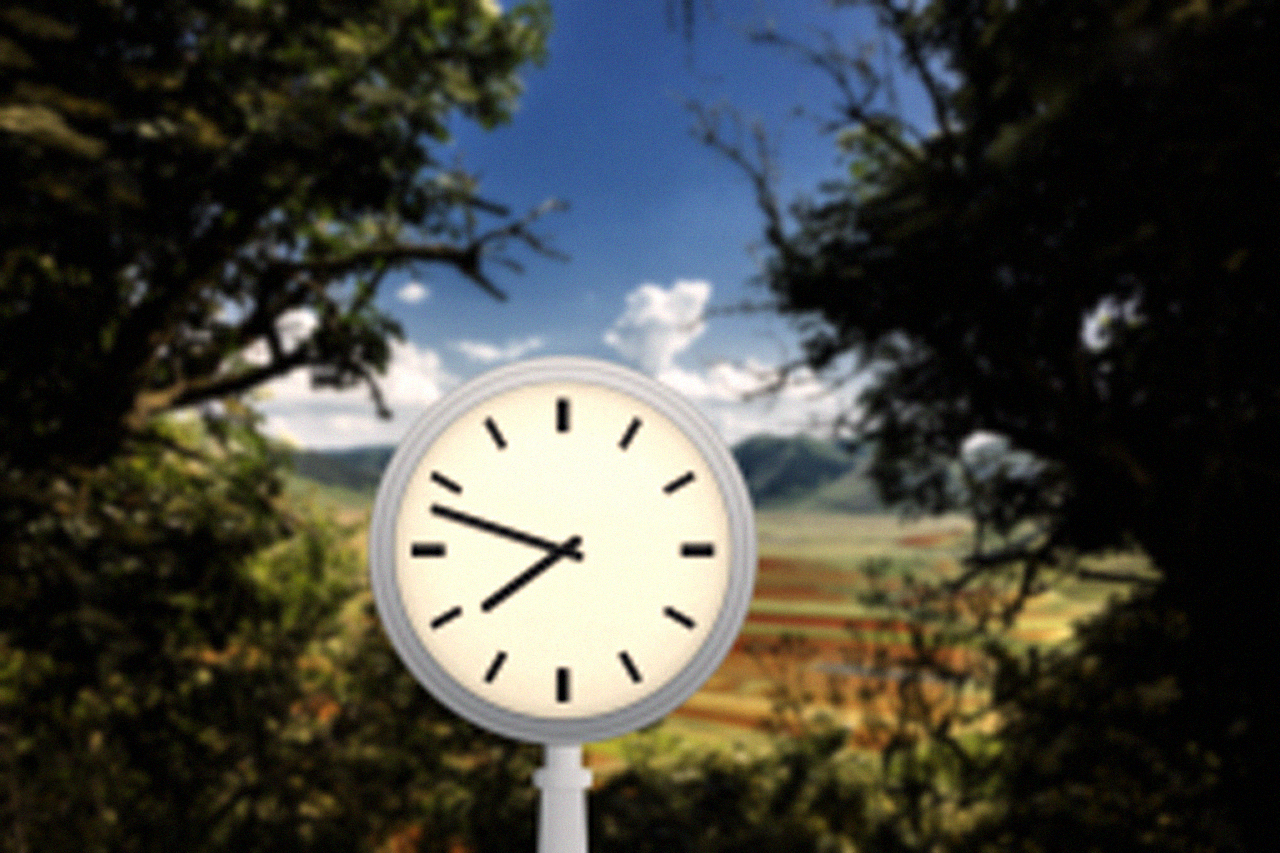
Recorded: **7:48**
